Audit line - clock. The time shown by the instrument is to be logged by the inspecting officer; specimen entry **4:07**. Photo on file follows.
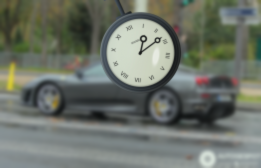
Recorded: **1:13**
